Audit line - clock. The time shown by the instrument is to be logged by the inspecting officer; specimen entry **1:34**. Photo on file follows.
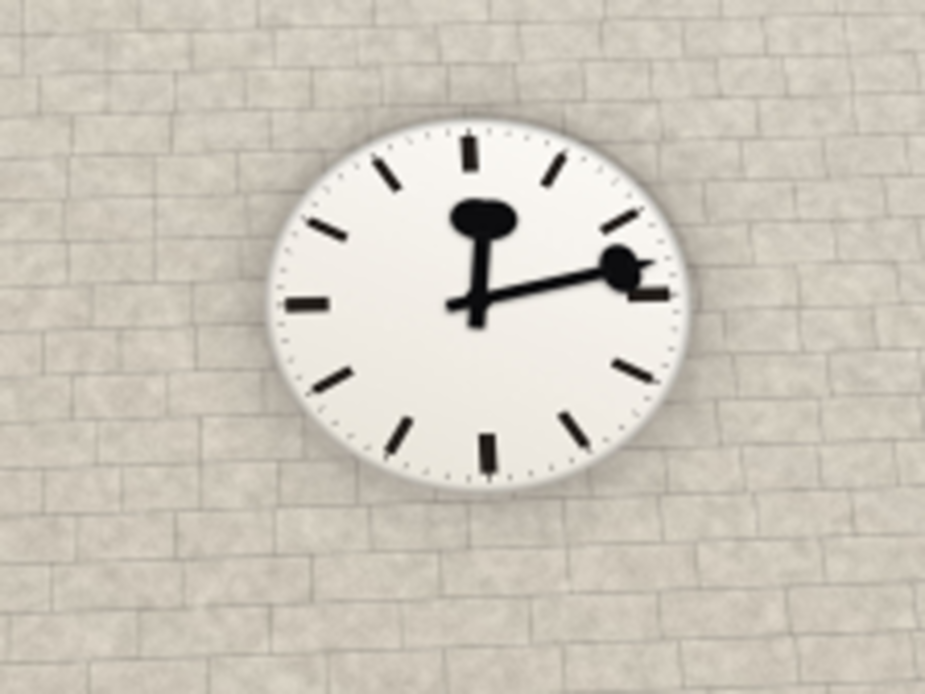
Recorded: **12:13**
